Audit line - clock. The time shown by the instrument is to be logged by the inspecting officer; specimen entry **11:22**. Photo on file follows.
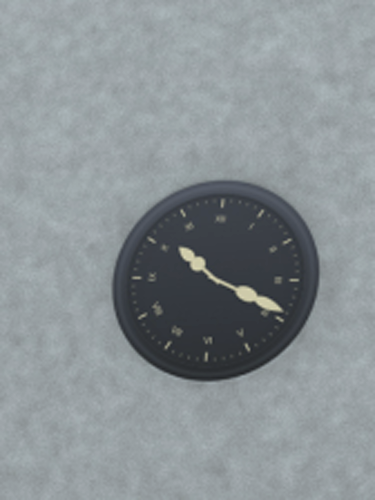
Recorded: **10:19**
